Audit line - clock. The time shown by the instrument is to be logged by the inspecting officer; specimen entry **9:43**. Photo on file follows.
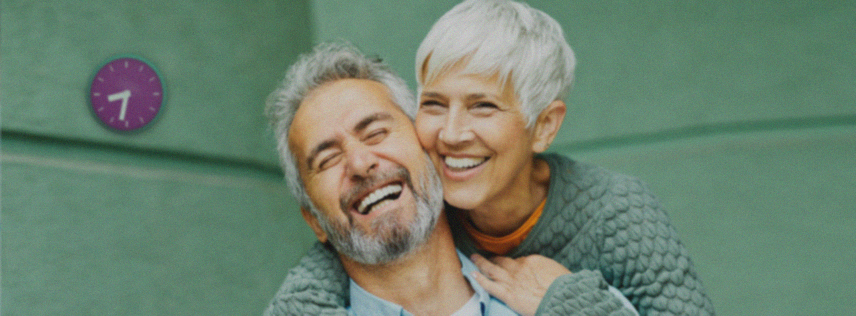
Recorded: **8:32**
